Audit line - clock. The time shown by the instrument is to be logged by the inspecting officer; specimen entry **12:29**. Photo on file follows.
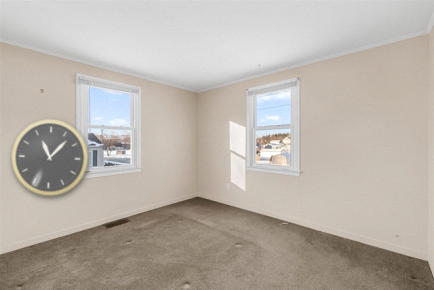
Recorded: **11:07**
